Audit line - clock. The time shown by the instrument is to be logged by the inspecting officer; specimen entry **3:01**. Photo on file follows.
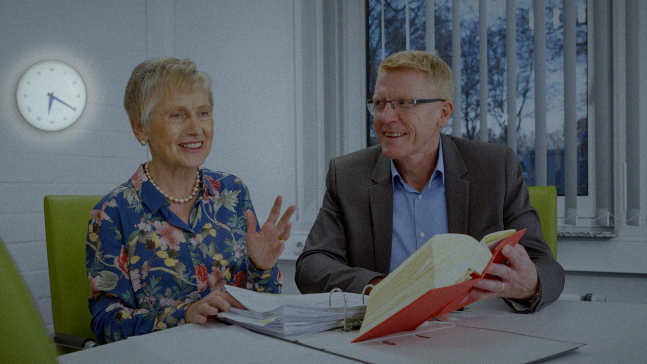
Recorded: **6:20**
